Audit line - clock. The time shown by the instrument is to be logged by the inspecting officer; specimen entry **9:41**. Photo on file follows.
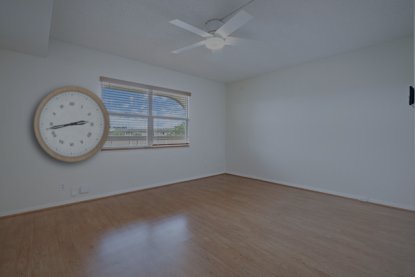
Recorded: **2:43**
